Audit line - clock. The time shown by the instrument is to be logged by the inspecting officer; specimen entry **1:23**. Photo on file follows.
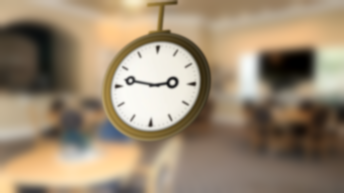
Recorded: **2:47**
